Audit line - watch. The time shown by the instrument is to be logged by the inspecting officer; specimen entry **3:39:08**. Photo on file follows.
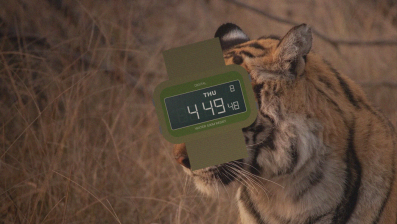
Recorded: **4:49:48**
